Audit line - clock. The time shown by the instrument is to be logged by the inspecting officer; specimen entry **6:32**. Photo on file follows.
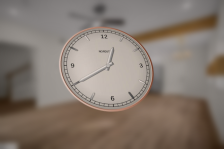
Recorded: **12:40**
